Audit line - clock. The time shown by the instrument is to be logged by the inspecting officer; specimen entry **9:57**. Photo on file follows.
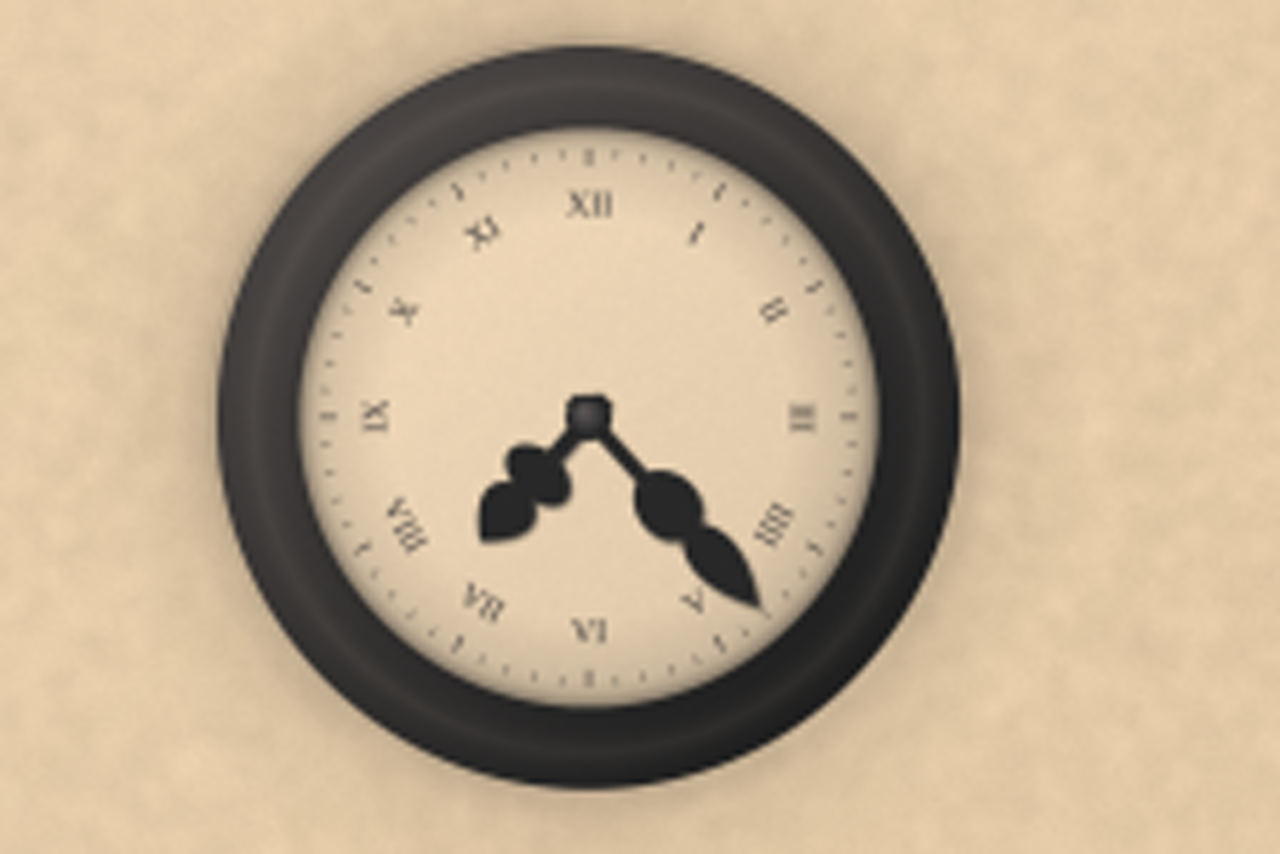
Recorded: **7:23**
